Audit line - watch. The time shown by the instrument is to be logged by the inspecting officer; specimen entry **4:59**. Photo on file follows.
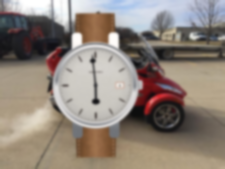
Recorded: **5:59**
